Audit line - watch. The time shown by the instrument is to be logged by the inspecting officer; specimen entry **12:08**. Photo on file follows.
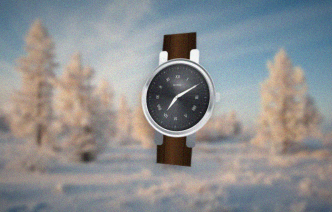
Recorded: **7:10**
